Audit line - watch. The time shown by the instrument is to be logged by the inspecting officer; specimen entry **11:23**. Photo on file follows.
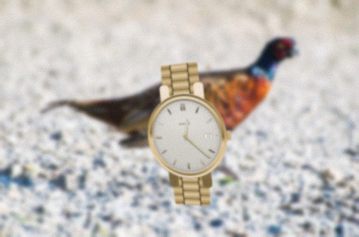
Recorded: **12:22**
